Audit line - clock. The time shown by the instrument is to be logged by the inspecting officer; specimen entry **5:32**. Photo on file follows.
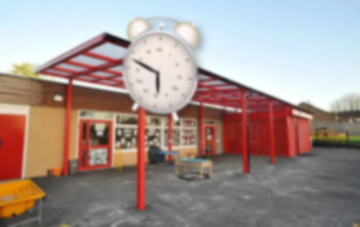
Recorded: **5:48**
